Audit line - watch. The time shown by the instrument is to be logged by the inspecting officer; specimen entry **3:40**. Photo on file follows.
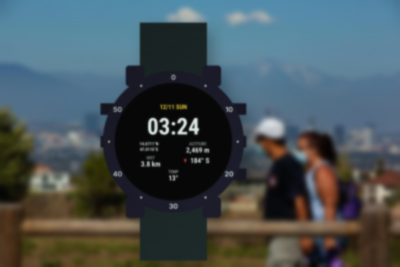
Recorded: **3:24**
